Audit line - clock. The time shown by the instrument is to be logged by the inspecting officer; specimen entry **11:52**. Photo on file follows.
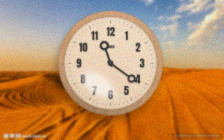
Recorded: **11:21**
